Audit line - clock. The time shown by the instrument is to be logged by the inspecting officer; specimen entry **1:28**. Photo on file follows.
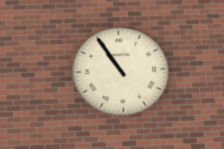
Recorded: **10:55**
